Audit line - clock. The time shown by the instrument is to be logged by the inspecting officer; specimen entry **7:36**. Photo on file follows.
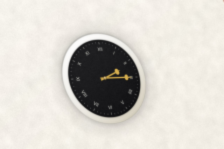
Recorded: **2:15**
